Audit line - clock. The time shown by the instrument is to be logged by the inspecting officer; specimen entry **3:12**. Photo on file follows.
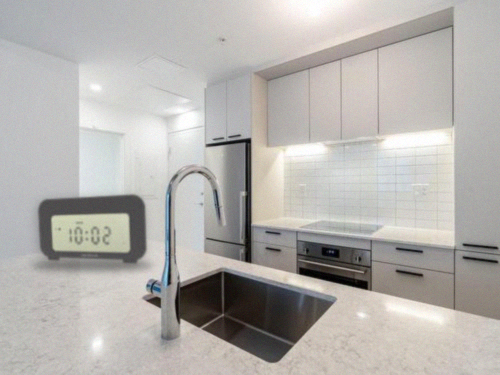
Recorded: **10:02**
